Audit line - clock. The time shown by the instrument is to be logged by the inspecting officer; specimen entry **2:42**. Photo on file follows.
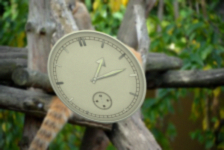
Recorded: **1:13**
